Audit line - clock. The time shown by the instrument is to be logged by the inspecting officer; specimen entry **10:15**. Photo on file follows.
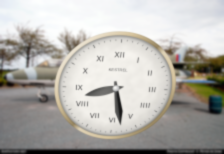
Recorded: **8:28**
